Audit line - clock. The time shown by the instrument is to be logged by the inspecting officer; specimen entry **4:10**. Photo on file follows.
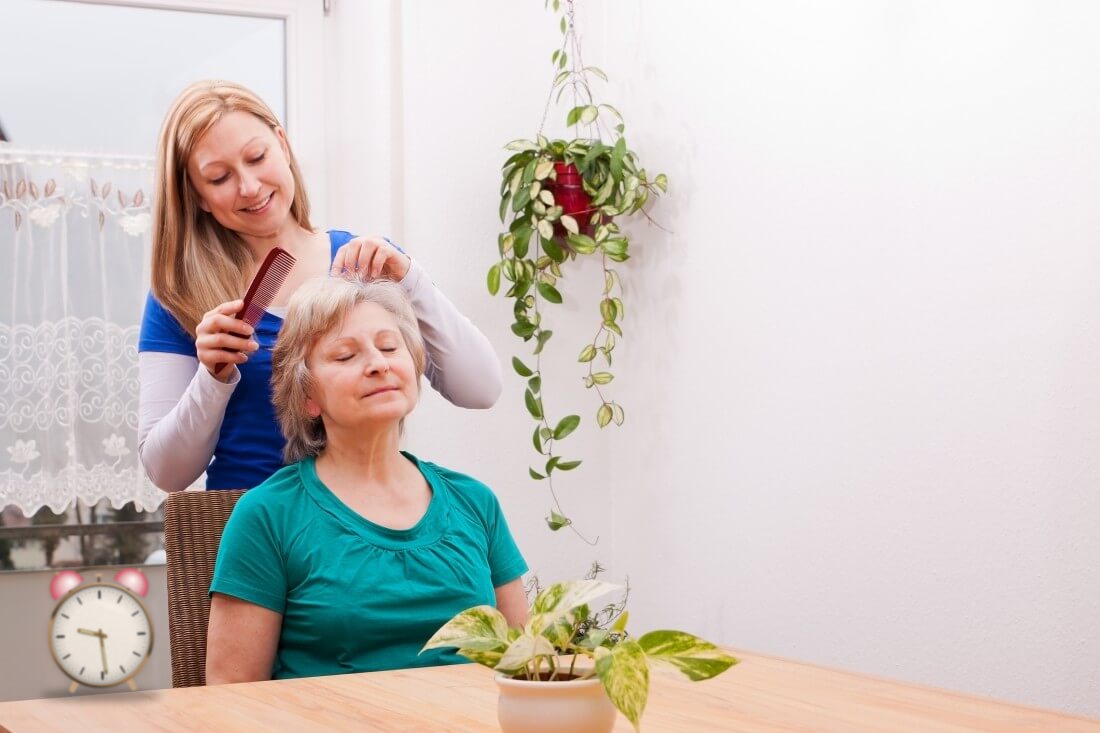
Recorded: **9:29**
